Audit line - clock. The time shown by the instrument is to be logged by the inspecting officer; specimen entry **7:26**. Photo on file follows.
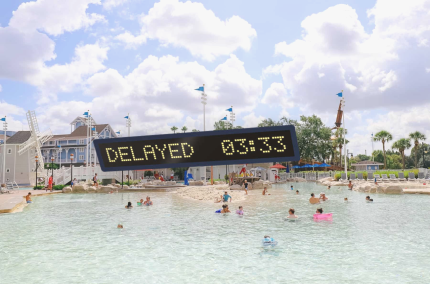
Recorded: **3:33**
